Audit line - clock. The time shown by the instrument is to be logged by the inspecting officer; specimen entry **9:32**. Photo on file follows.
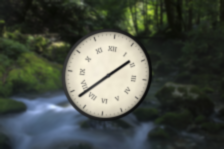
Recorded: **1:38**
